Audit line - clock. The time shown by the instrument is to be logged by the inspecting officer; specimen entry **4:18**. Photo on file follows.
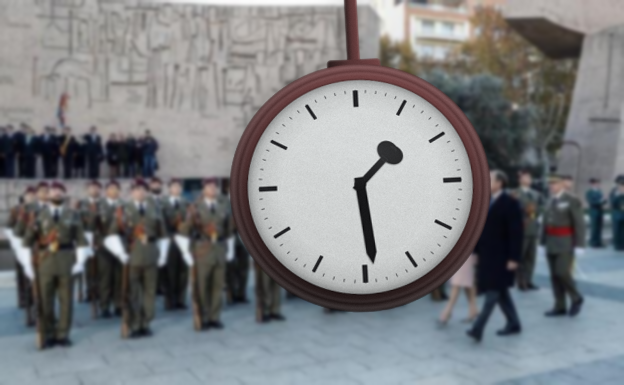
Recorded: **1:29**
